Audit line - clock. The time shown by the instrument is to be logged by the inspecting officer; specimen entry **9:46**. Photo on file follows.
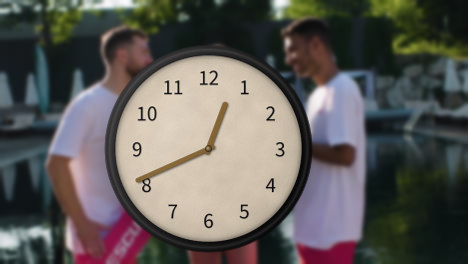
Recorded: **12:41**
